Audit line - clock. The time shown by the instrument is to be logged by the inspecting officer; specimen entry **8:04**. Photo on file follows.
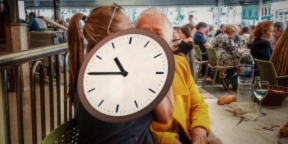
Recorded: **10:45**
